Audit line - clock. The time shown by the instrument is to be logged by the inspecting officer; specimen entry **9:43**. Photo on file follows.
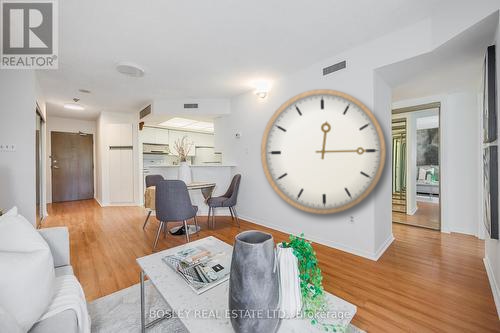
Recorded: **12:15**
